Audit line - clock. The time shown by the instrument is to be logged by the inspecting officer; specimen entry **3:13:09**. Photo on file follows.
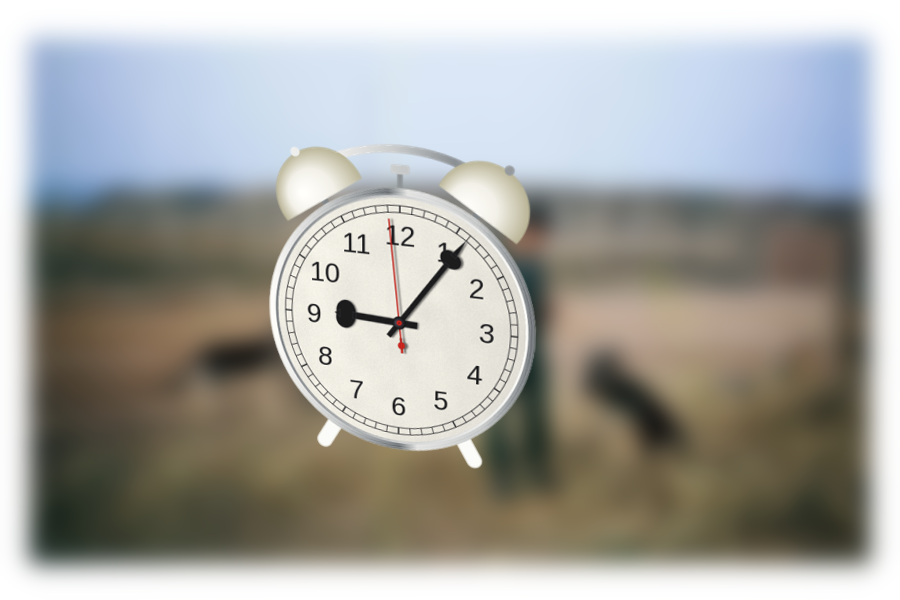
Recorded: **9:05:59**
